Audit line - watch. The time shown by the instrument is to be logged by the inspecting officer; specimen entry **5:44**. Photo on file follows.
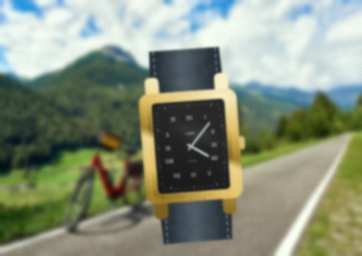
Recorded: **4:07**
